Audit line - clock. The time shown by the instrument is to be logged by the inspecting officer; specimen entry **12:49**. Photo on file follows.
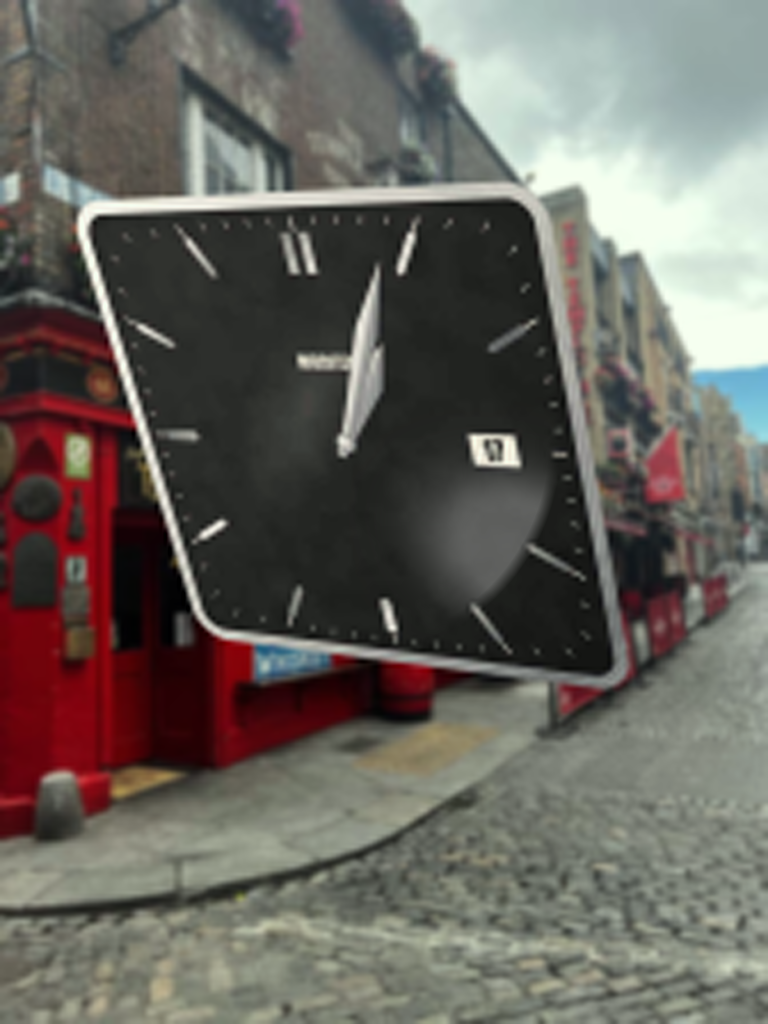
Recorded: **1:04**
